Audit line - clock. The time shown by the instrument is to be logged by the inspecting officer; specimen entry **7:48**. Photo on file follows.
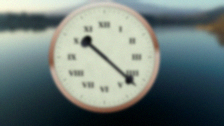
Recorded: **10:22**
